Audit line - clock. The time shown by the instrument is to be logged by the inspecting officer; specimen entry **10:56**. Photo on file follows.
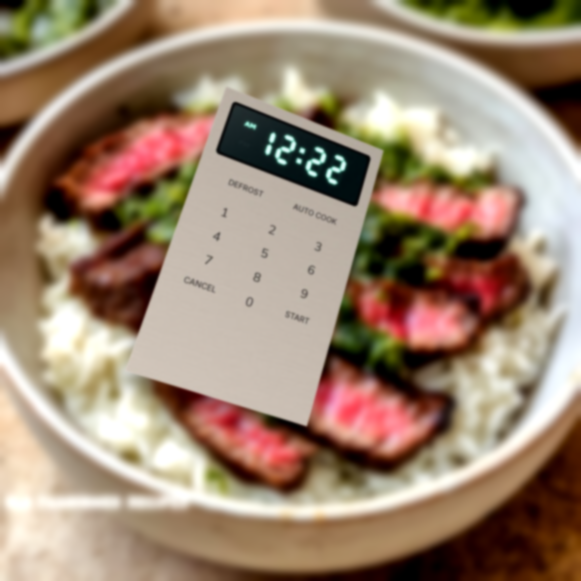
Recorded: **12:22**
